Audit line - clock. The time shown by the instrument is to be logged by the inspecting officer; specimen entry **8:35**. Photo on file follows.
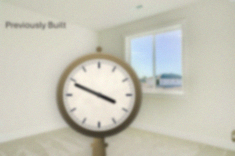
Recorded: **3:49**
